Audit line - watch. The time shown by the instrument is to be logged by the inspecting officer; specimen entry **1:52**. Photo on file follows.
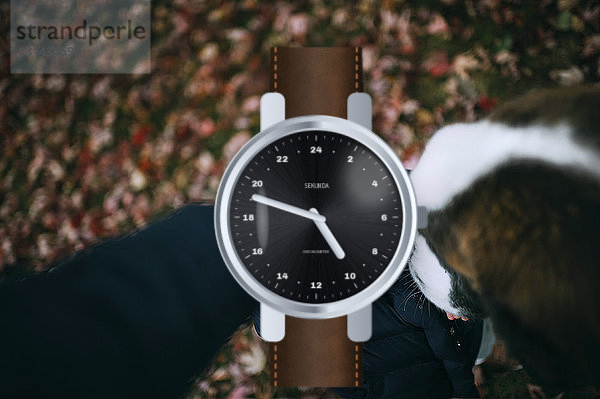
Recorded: **9:48**
